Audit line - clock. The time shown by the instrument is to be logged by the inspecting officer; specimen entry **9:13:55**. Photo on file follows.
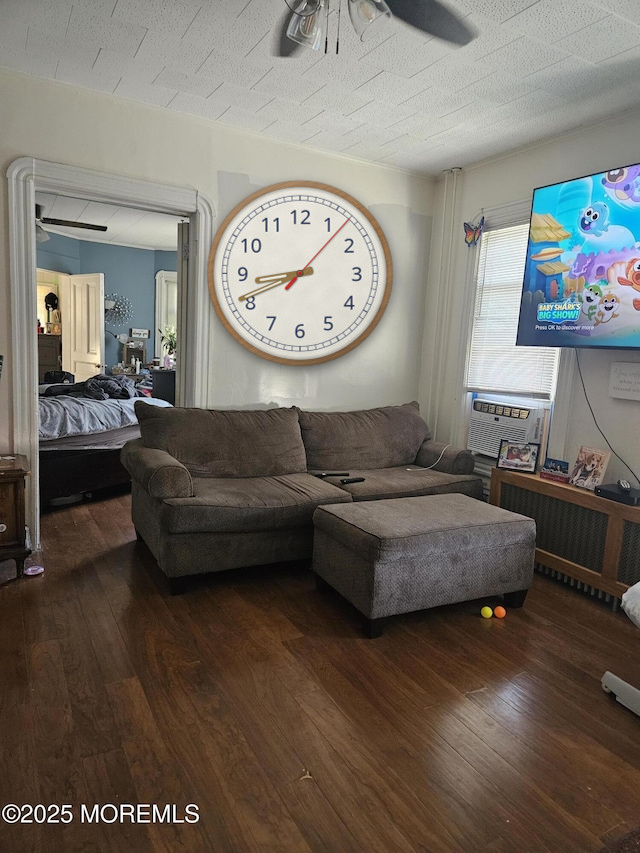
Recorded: **8:41:07**
